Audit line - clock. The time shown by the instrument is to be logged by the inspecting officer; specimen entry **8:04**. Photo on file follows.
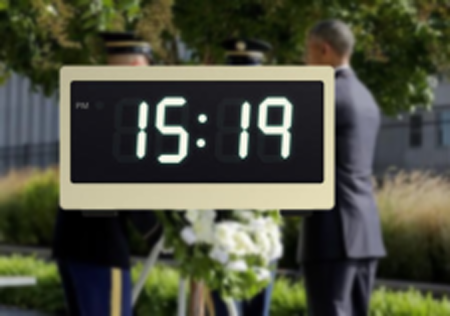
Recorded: **15:19**
